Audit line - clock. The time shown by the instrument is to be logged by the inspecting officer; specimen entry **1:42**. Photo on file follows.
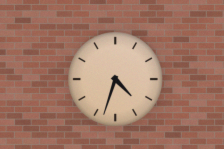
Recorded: **4:33**
